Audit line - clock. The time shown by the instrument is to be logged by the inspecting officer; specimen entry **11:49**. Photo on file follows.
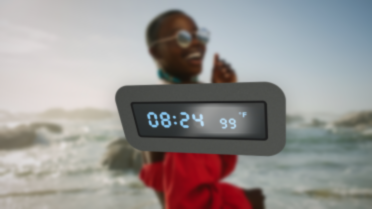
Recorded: **8:24**
